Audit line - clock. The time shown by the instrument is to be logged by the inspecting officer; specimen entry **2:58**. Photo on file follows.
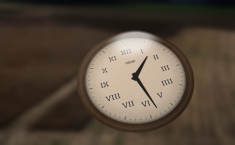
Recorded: **1:28**
